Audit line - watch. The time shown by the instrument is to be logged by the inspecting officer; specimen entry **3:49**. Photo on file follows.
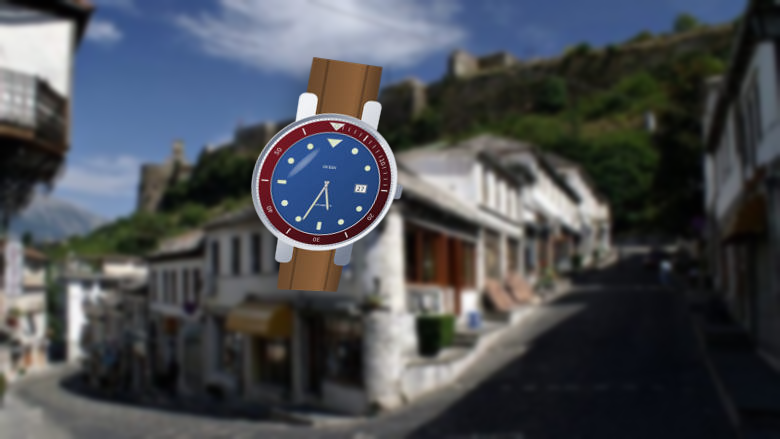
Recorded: **5:34**
